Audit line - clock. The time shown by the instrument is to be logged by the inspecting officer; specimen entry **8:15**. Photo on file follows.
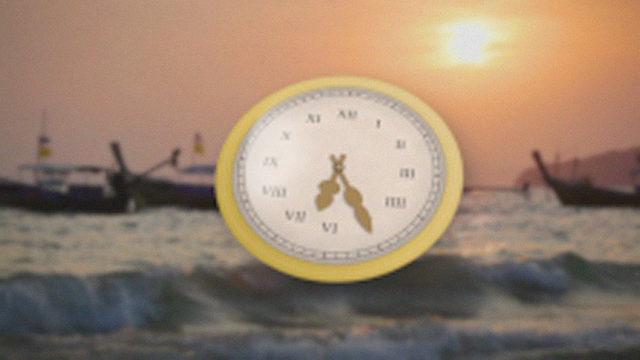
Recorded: **6:25**
